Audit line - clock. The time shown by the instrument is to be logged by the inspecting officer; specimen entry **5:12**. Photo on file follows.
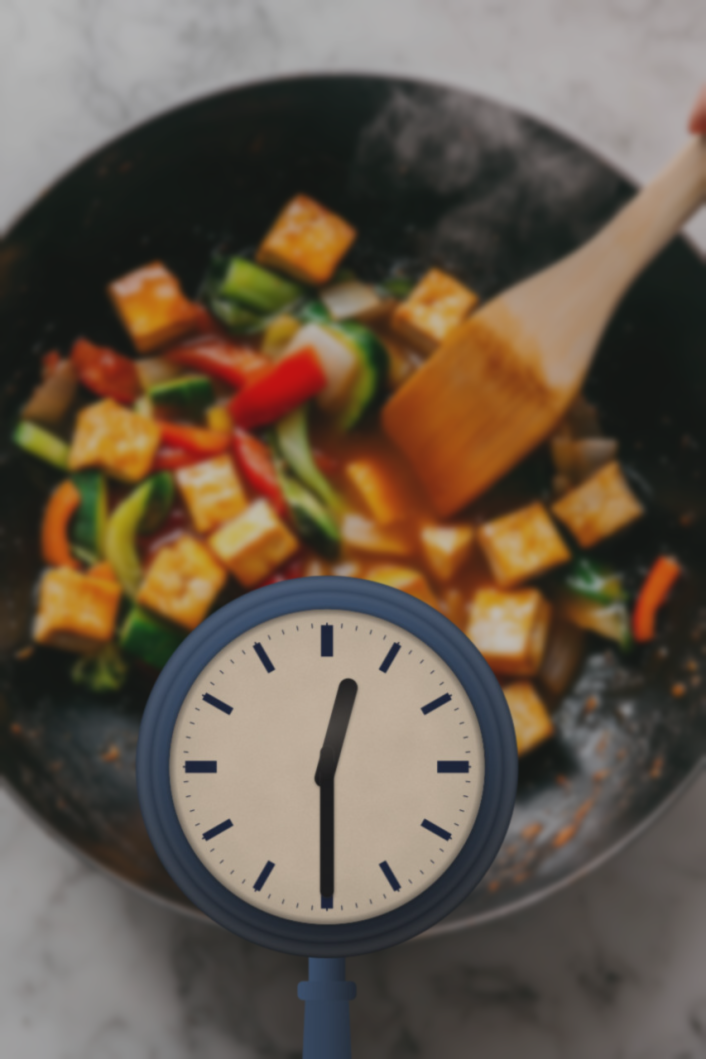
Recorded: **12:30**
